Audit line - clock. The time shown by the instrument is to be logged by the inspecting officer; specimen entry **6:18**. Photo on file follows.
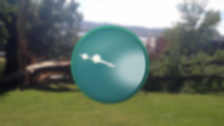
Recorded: **9:48**
